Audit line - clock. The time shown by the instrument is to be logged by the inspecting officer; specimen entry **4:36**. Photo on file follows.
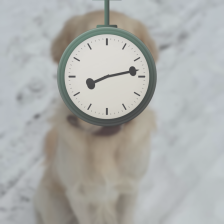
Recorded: **8:13**
